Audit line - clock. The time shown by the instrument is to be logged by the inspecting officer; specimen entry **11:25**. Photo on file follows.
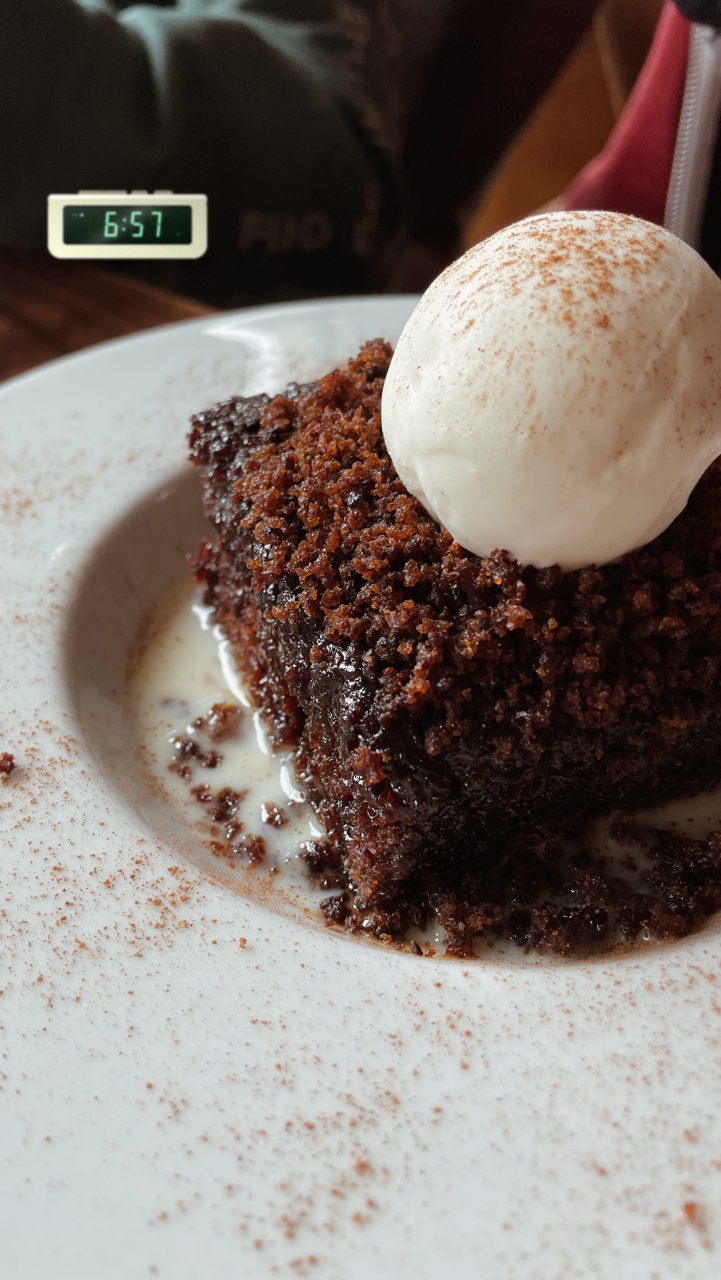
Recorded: **6:57**
